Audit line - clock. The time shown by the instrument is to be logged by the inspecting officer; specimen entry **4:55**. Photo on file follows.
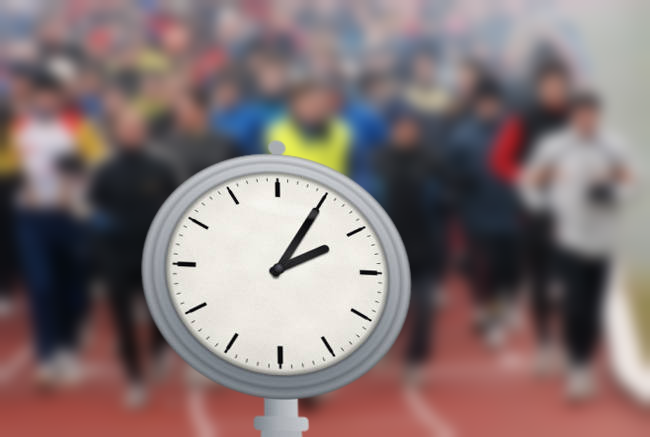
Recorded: **2:05**
